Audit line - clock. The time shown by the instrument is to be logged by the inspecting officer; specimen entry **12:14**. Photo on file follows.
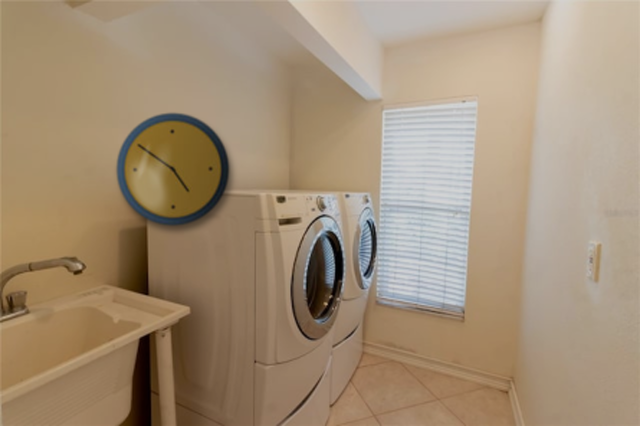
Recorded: **4:51**
